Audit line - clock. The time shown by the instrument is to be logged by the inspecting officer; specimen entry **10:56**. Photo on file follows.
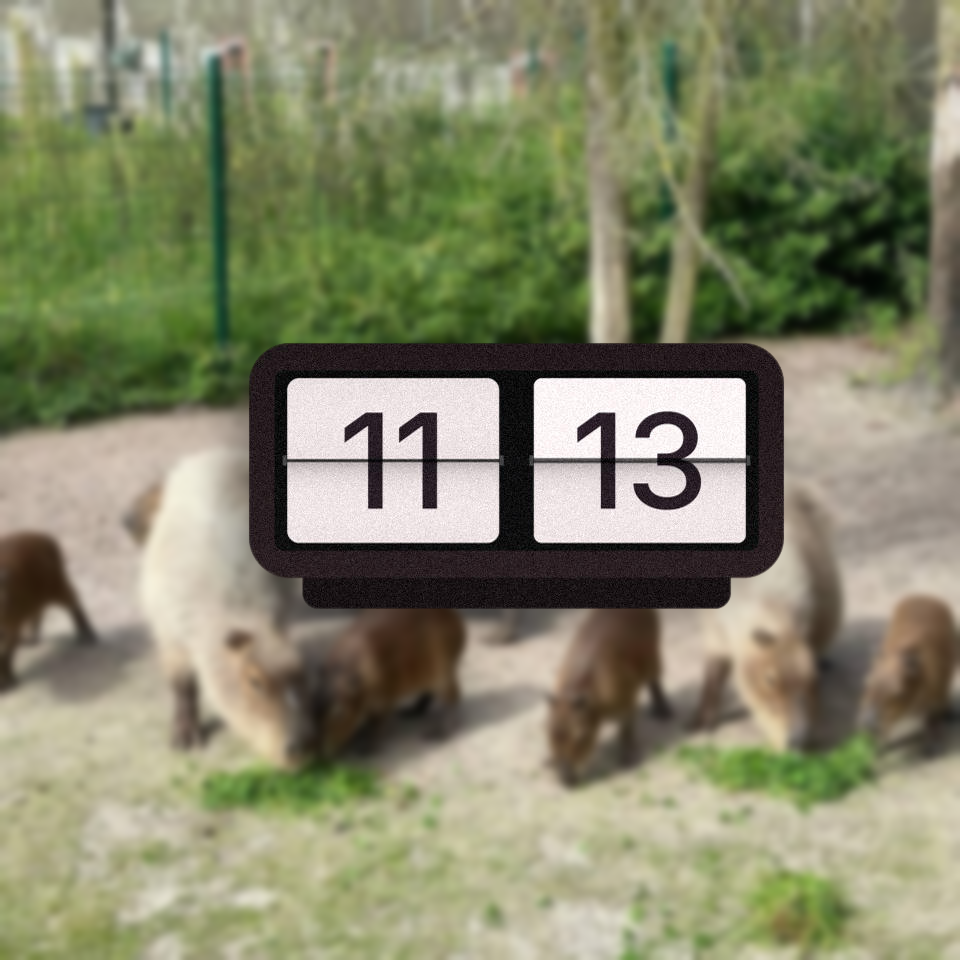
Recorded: **11:13**
